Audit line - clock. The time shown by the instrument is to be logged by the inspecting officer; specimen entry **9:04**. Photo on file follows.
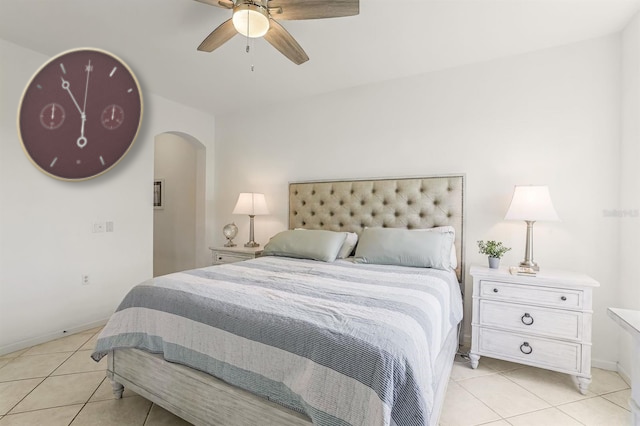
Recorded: **5:54**
